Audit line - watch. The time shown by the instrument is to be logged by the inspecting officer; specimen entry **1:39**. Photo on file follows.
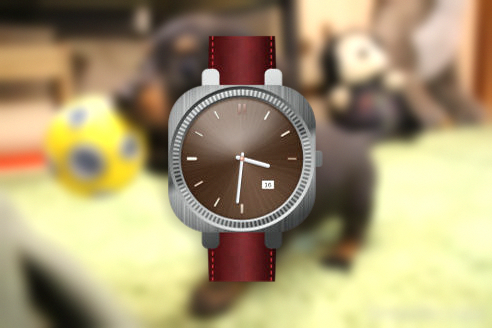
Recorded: **3:31**
